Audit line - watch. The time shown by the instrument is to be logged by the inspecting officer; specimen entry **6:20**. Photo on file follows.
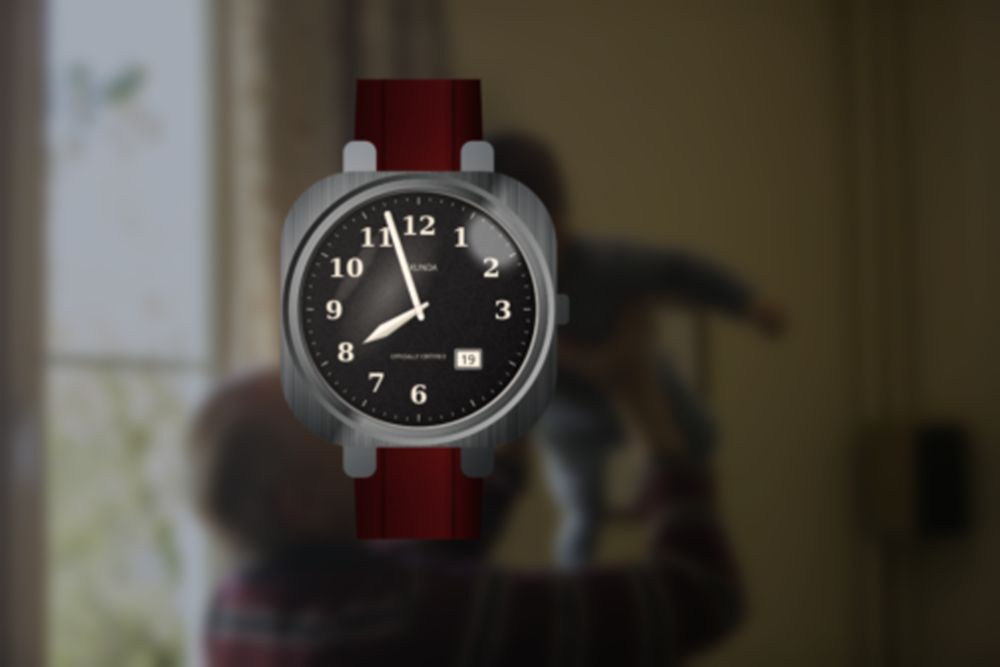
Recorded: **7:57**
